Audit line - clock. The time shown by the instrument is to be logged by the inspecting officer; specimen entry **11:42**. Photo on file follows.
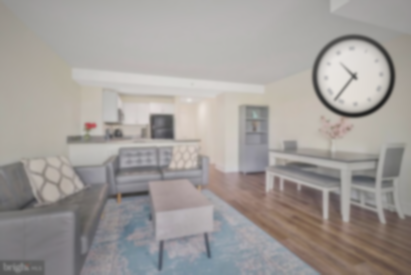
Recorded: **10:37**
